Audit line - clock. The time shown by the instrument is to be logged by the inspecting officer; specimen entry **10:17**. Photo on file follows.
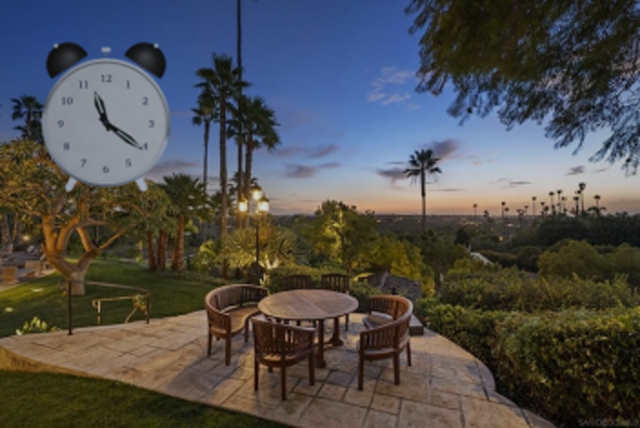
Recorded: **11:21**
